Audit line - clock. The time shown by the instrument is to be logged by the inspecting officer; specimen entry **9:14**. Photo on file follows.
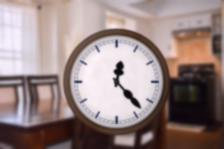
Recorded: **12:23**
